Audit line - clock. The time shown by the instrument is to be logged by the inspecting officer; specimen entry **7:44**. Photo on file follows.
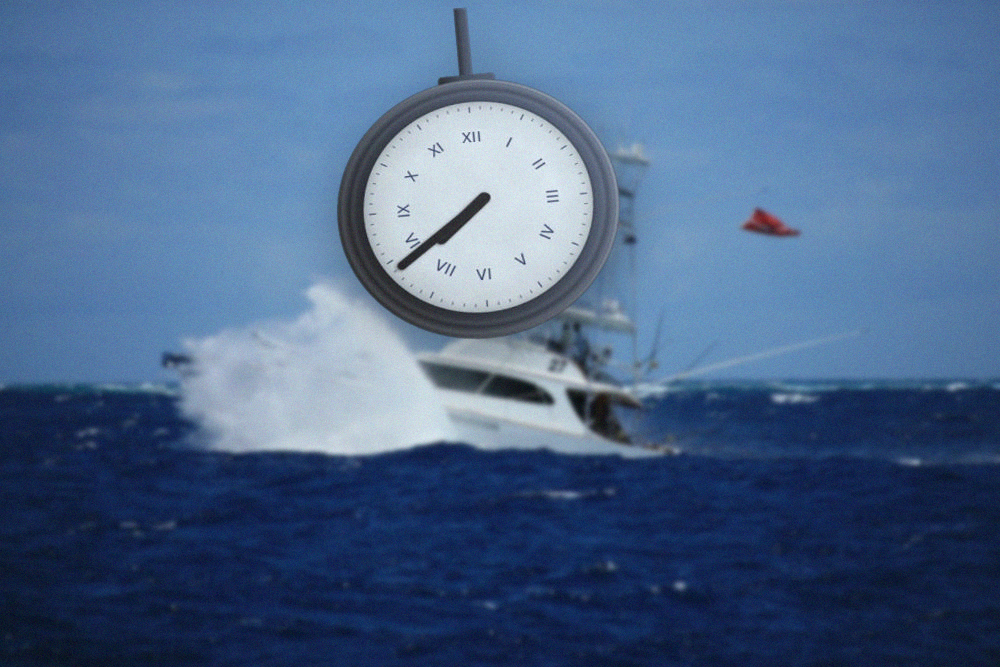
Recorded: **7:39**
